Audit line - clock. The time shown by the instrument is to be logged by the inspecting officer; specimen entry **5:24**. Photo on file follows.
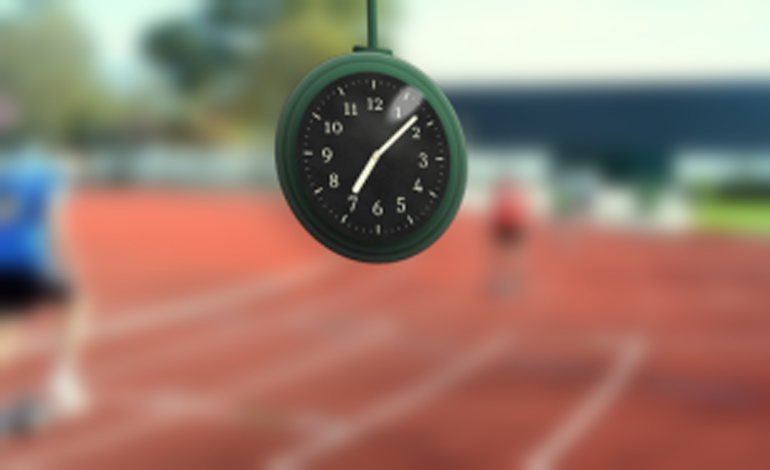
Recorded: **7:08**
